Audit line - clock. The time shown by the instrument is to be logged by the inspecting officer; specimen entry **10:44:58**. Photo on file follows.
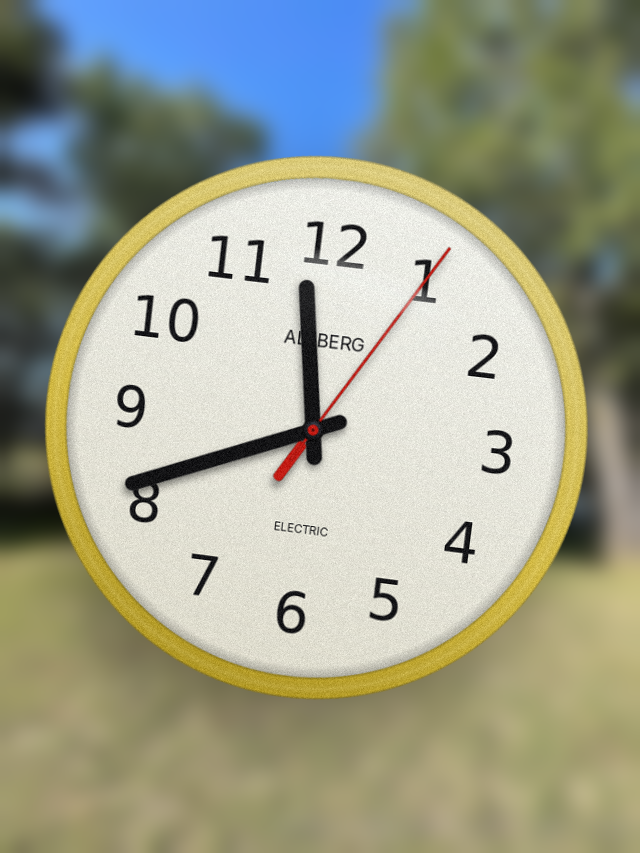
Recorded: **11:41:05**
